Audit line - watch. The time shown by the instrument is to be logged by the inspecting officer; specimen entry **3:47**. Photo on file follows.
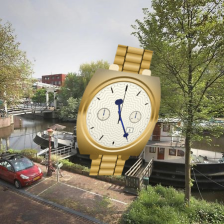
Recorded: **11:25**
